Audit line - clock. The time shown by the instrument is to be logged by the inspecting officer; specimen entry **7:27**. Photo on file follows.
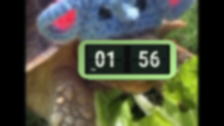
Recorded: **1:56**
